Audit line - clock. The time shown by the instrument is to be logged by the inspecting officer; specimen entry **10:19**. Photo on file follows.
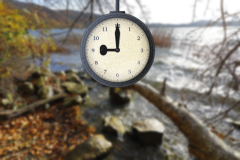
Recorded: **9:00**
